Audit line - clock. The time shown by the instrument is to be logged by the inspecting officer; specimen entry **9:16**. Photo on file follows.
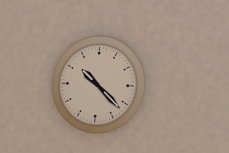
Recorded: **10:22**
